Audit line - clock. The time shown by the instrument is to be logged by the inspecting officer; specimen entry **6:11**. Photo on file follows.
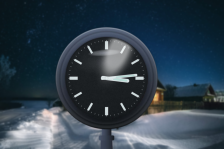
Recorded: **3:14**
